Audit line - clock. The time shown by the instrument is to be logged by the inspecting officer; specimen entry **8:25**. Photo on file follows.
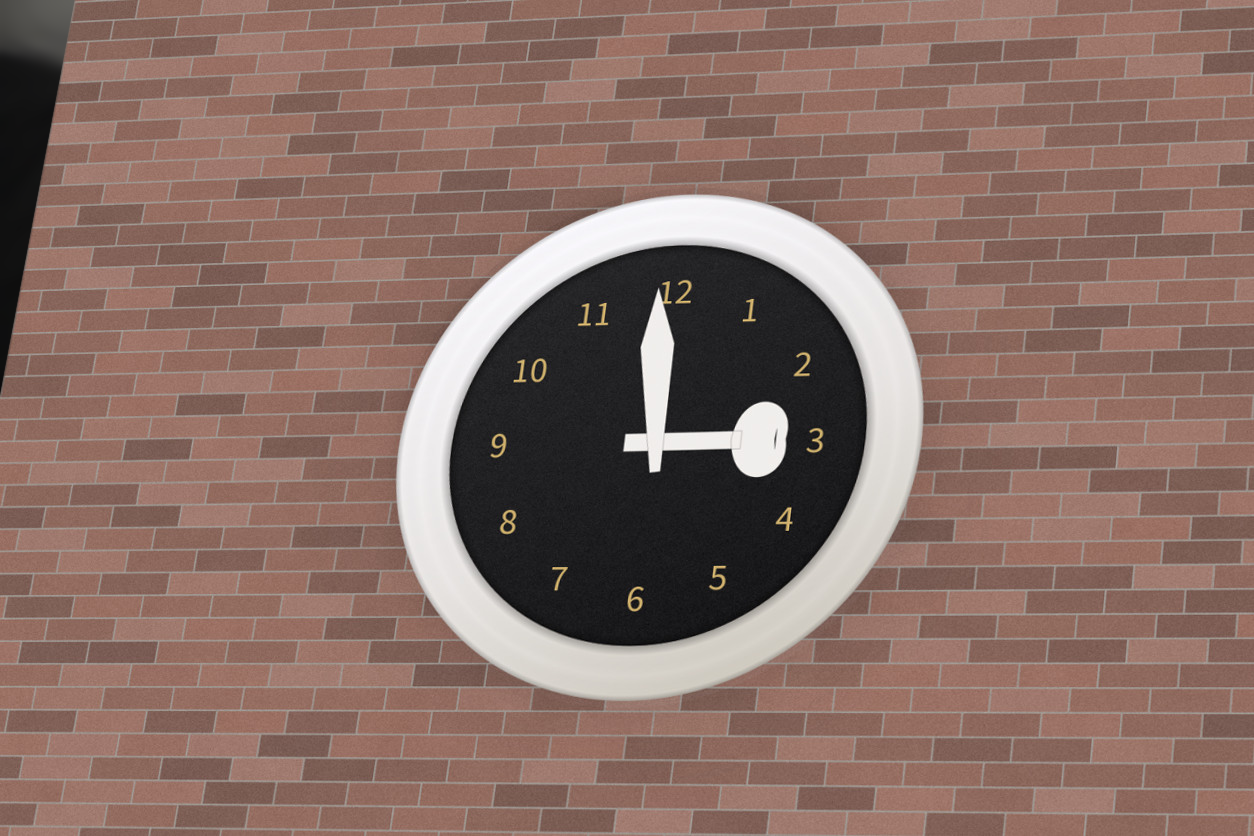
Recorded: **2:59**
